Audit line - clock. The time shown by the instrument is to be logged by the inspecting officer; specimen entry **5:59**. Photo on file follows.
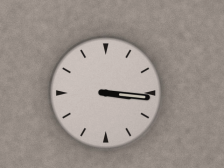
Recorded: **3:16**
